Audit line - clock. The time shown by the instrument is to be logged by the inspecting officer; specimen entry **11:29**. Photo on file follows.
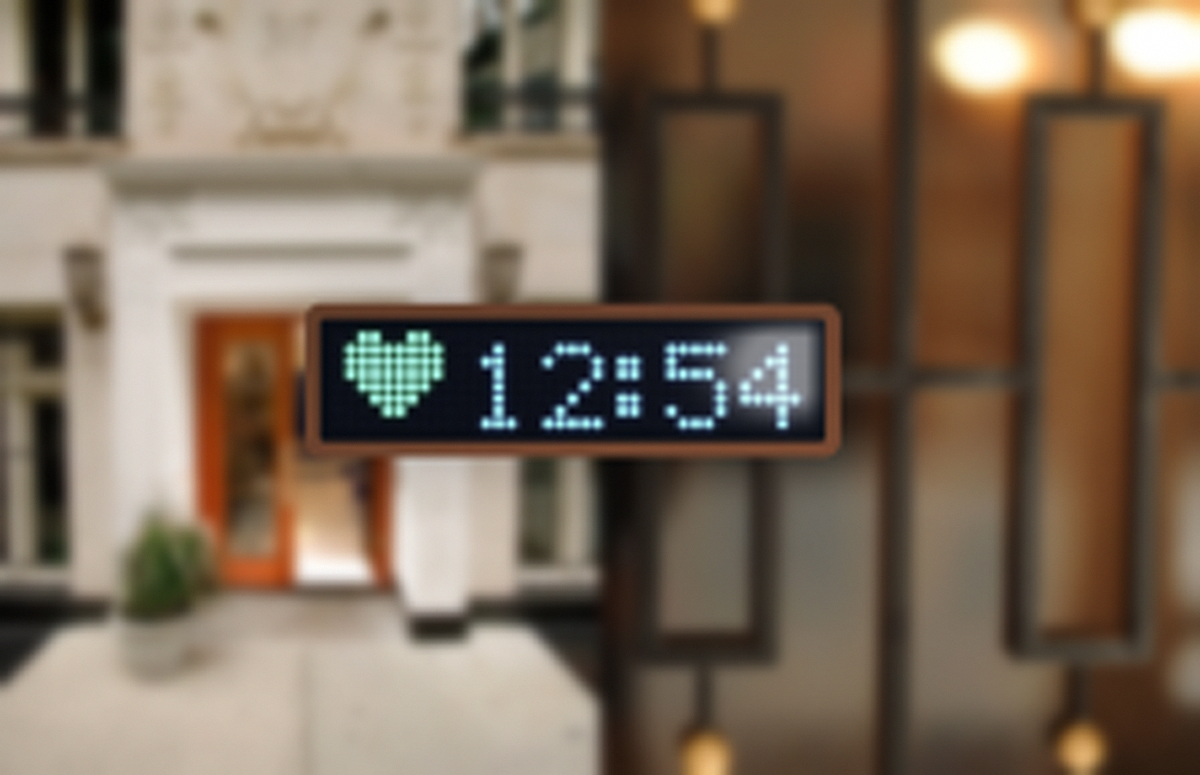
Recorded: **12:54**
